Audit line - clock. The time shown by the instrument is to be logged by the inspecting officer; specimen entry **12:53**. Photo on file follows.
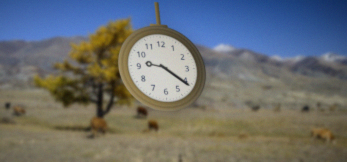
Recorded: **9:21**
